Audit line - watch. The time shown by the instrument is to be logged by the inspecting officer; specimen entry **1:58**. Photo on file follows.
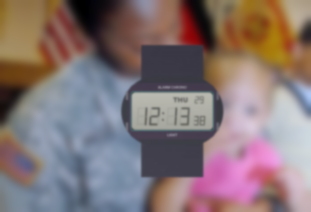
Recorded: **12:13**
